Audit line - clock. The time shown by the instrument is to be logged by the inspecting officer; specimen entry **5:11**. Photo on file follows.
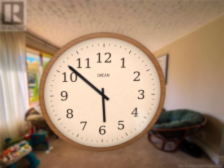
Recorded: **5:52**
